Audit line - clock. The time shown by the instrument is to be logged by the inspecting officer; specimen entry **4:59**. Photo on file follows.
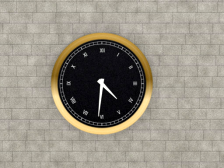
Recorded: **4:31**
